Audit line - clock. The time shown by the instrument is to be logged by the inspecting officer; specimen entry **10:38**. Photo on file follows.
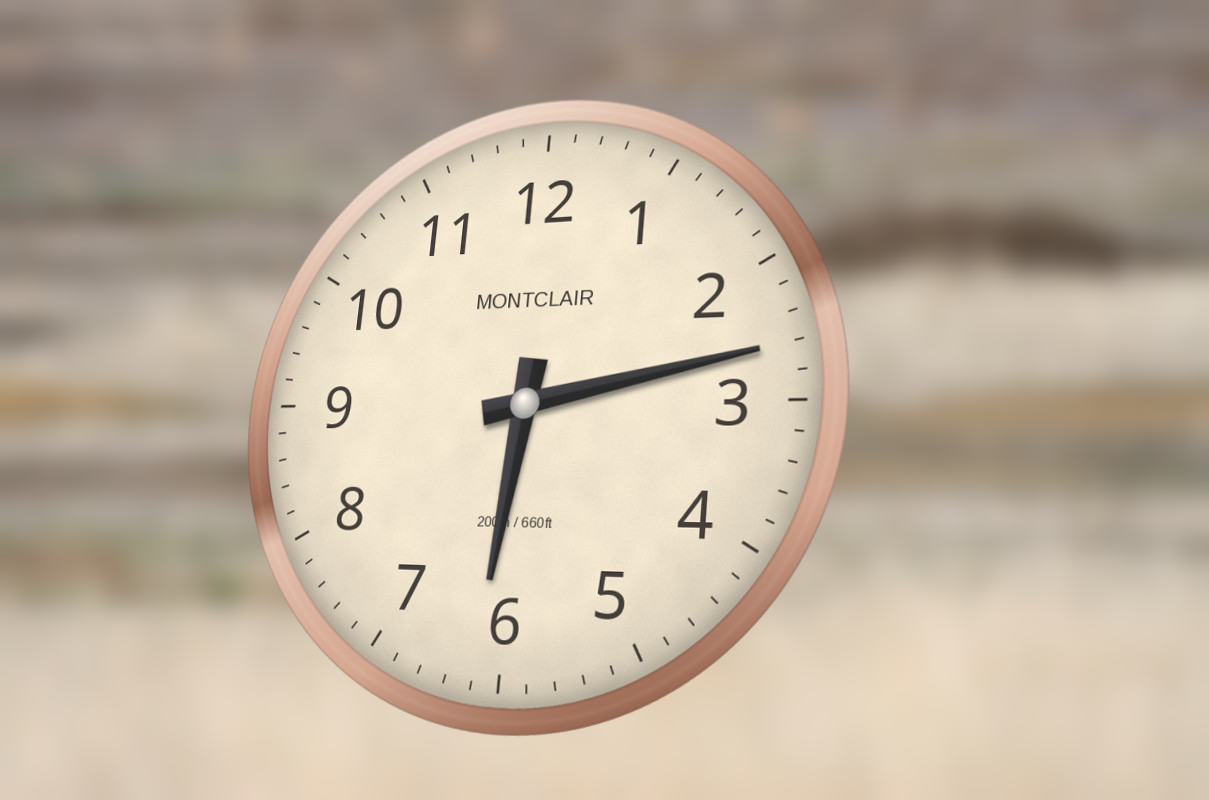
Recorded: **6:13**
